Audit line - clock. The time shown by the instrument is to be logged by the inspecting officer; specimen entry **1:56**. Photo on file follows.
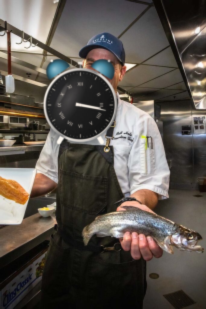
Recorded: **3:17**
